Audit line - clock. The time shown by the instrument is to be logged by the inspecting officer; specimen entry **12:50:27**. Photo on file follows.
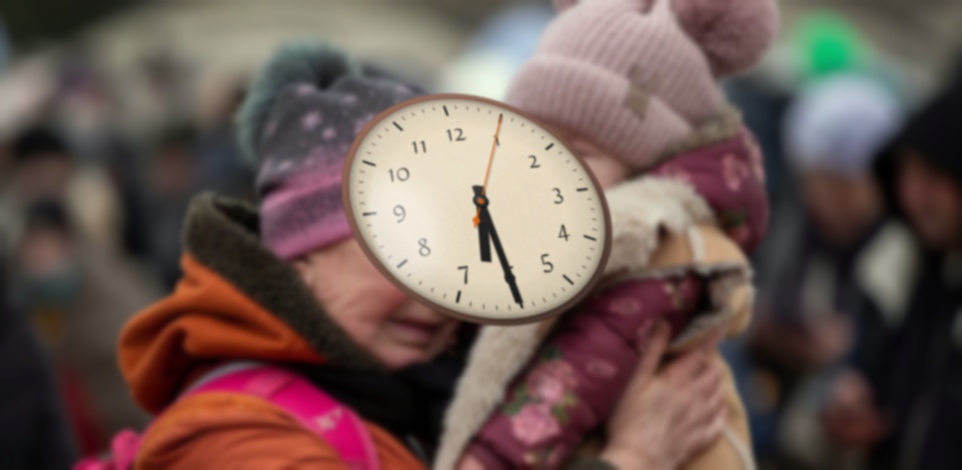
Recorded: **6:30:05**
